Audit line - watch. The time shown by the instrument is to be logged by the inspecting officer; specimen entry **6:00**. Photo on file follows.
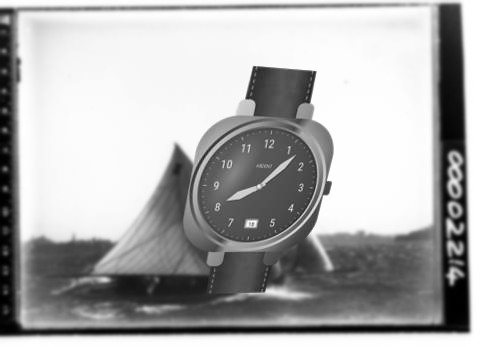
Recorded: **8:07**
